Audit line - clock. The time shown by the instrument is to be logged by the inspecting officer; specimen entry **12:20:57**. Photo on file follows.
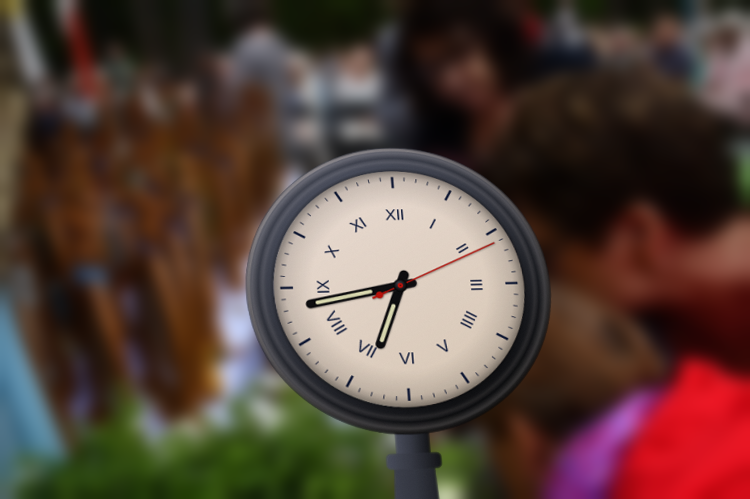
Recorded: **6:43:11**
